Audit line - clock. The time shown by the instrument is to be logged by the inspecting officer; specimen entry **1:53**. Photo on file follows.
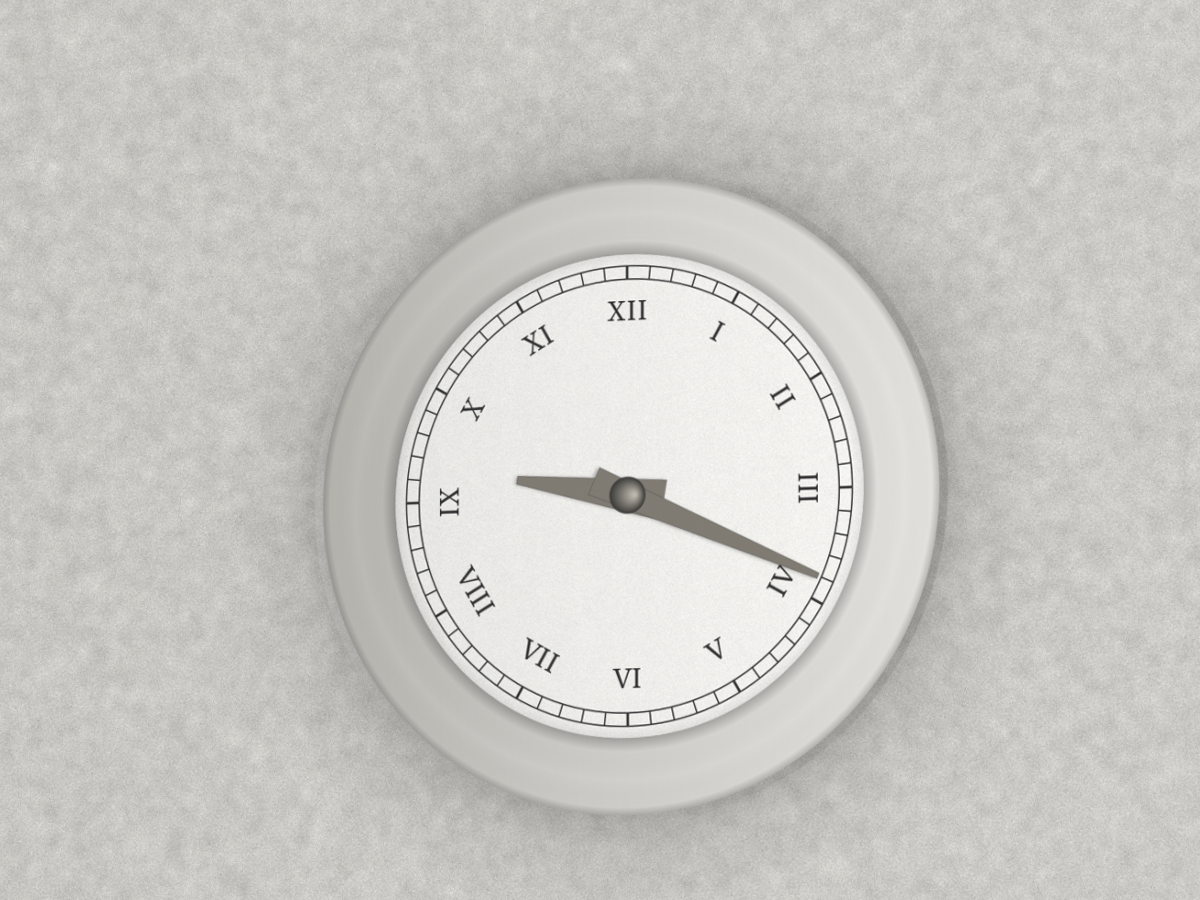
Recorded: **9:19**
